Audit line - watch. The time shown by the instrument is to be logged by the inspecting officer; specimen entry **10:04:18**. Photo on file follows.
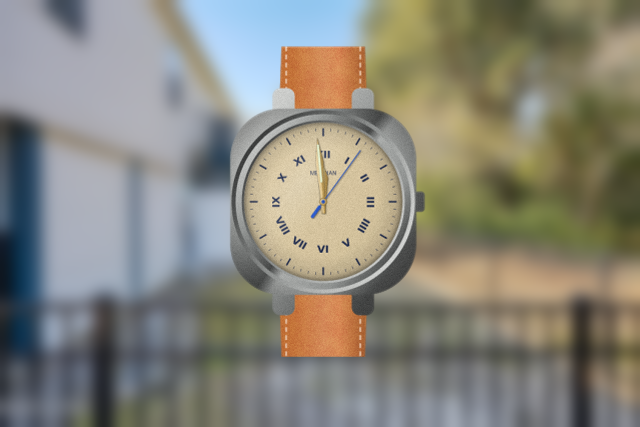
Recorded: **11:59:06**
